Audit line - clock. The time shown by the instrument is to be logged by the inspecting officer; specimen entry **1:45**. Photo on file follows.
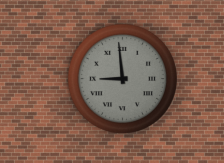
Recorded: **8:59**
